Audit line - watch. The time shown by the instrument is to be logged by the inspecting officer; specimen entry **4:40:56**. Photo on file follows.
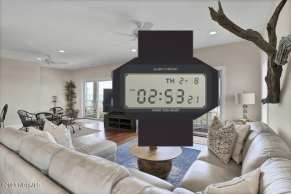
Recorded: **2:53:21**
